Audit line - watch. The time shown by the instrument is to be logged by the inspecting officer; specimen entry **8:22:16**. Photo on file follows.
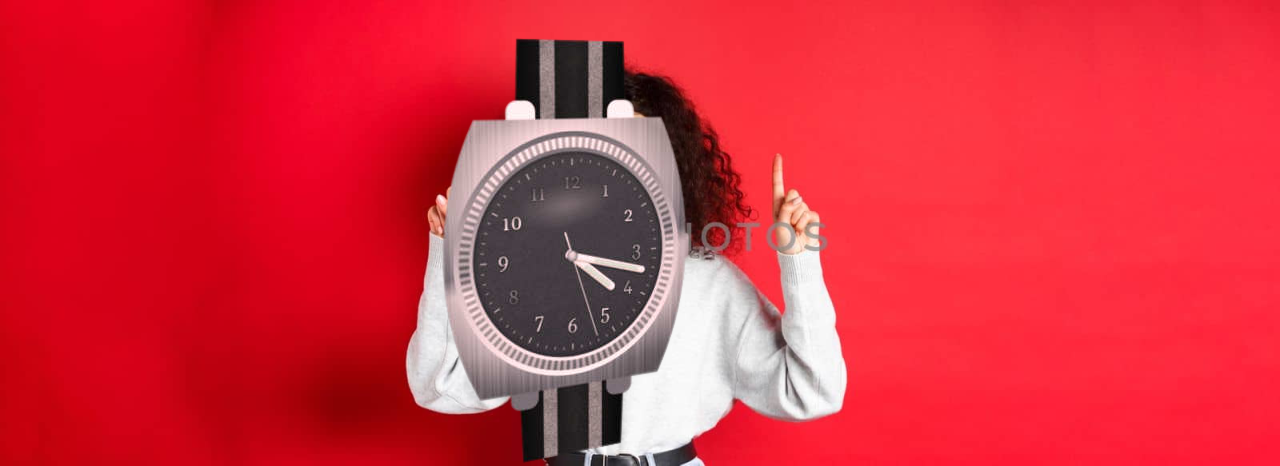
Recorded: **4:17:27**
